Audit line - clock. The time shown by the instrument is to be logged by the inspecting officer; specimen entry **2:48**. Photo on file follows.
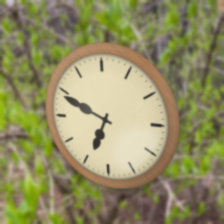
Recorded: **6:49**
